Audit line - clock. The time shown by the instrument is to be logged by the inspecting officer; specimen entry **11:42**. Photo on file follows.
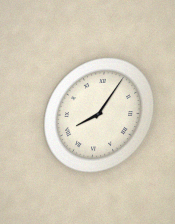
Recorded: **8:05**
